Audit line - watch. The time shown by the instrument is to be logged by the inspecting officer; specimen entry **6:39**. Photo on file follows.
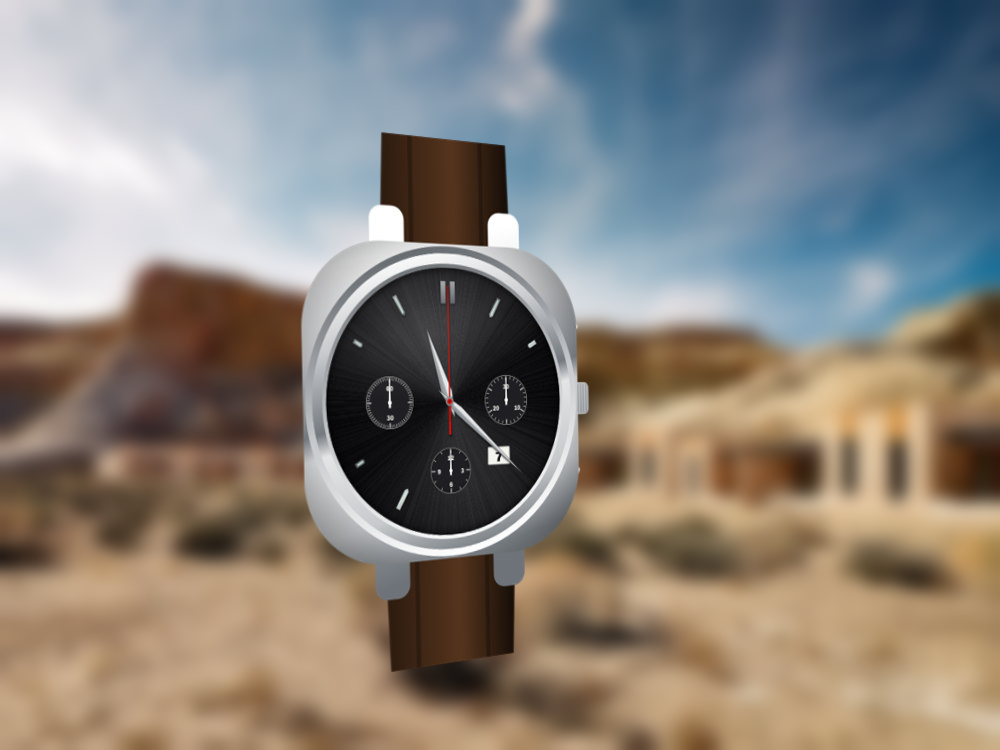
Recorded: **11:22**
